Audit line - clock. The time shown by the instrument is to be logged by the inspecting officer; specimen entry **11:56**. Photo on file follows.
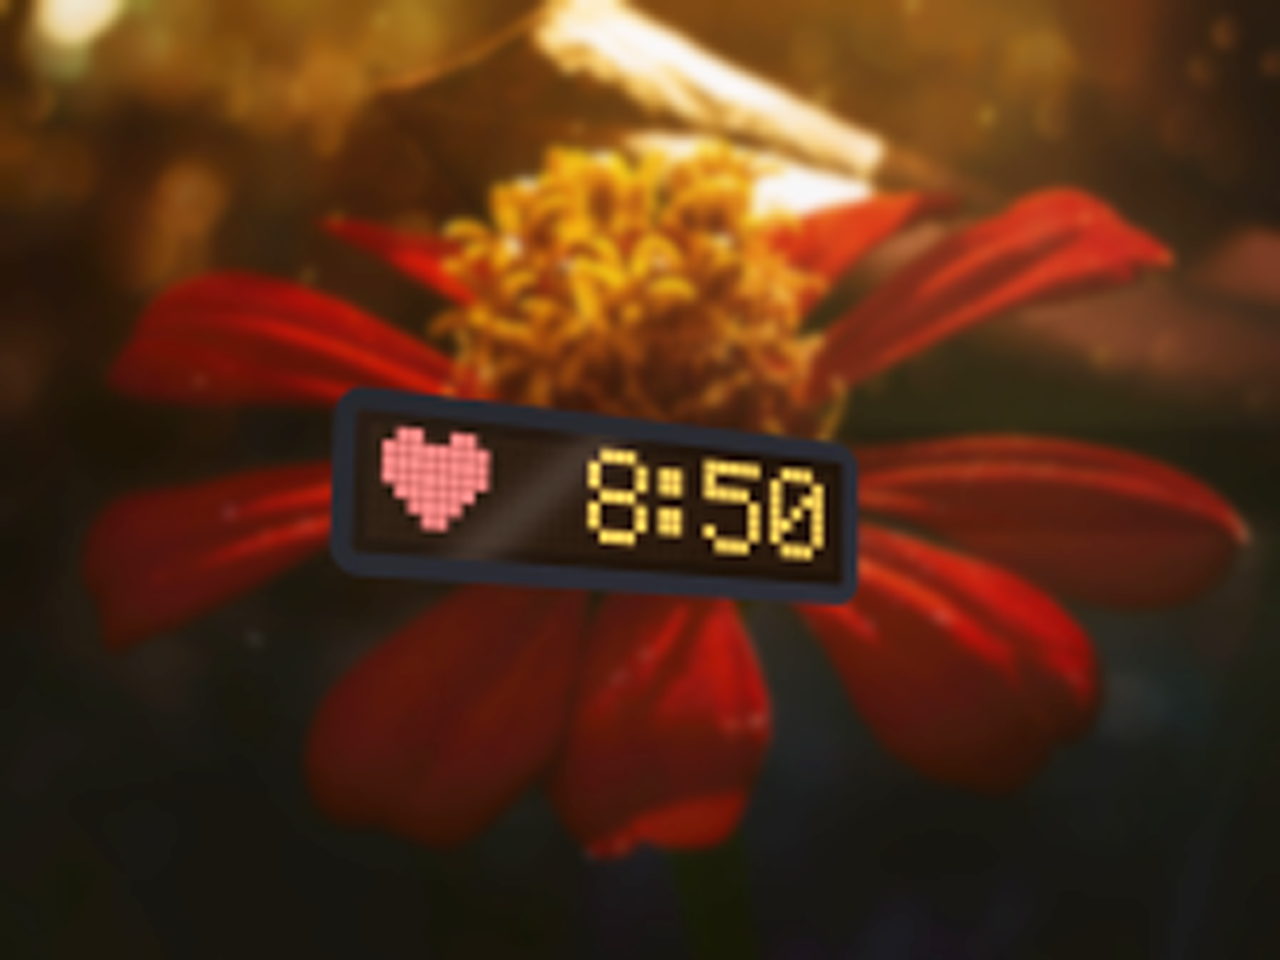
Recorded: **8:50**
